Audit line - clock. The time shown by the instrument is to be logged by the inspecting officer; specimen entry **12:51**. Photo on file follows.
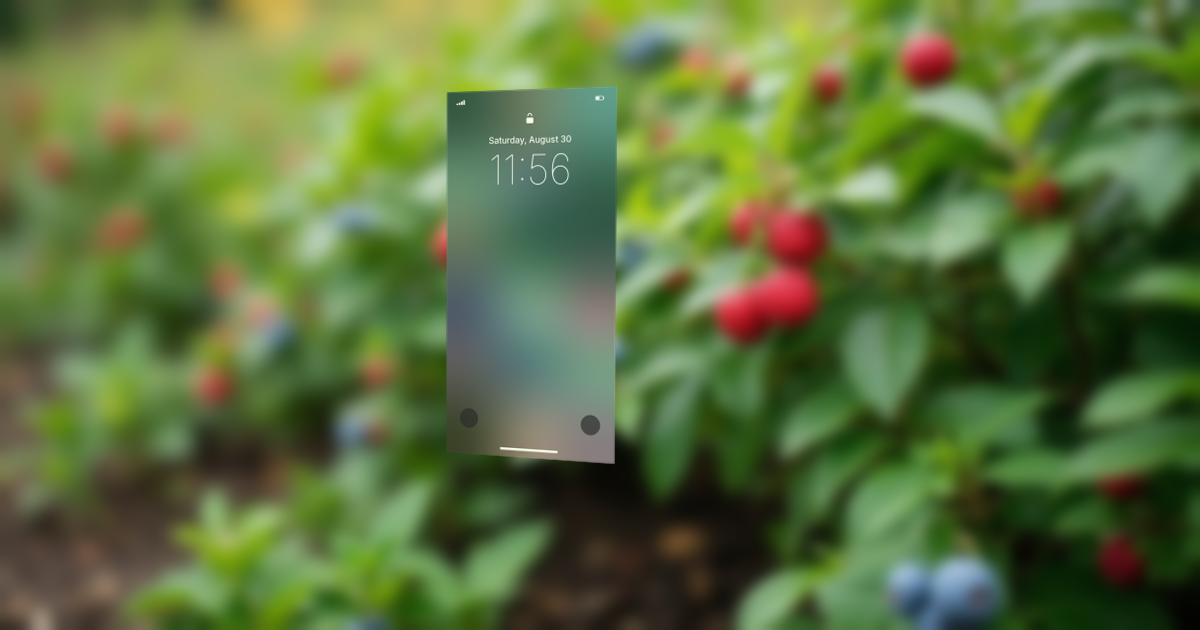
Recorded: **11:56**
